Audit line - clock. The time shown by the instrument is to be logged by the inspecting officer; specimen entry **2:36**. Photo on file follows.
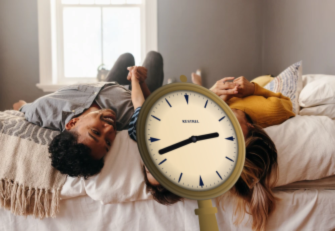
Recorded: **2:42**
